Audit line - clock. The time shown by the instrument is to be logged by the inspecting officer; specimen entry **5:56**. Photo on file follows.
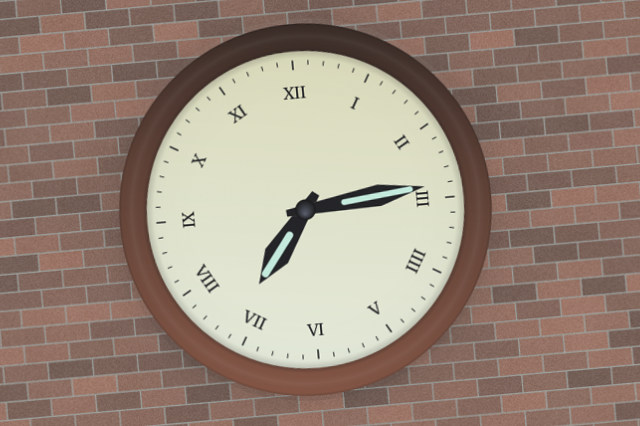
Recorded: **7:14**
